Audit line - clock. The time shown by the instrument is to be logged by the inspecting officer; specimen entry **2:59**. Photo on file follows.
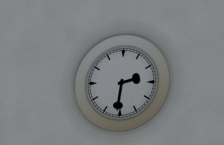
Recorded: **2:31**
